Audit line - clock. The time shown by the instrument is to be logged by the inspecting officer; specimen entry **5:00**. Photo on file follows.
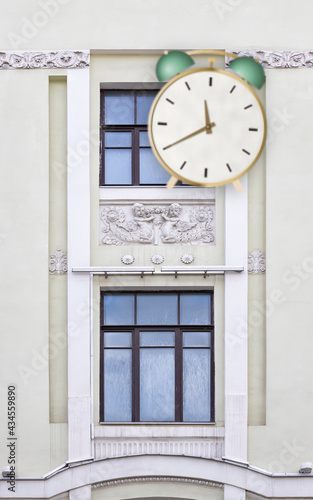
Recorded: **11:40**
